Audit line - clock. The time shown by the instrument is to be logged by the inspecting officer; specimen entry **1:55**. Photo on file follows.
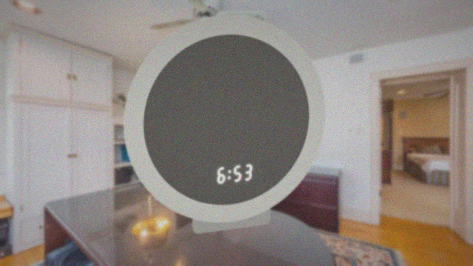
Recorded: **6:53**
